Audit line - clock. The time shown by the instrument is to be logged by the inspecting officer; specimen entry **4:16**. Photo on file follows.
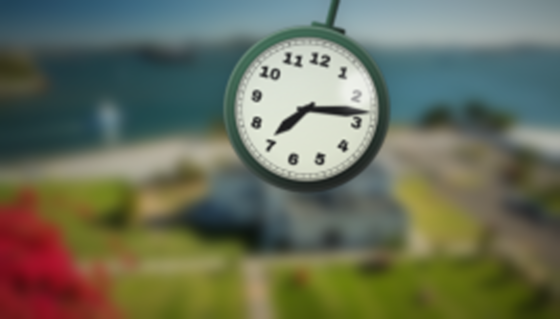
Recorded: **7:13**
